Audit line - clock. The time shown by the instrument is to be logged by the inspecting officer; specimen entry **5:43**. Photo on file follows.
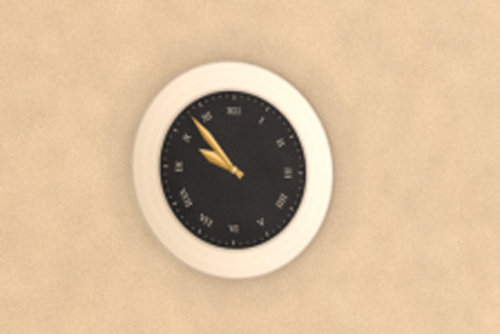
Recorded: **9:53**
